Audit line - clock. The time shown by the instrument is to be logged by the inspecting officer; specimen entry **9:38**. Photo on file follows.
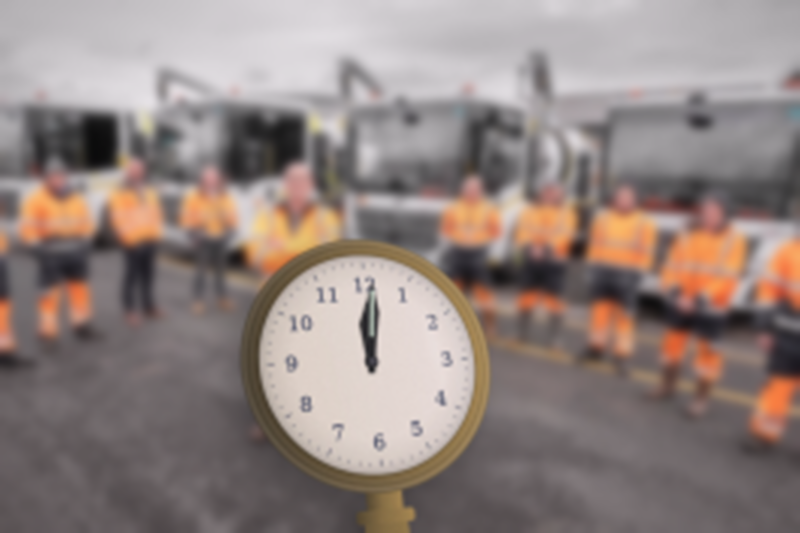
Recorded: **12:01**
